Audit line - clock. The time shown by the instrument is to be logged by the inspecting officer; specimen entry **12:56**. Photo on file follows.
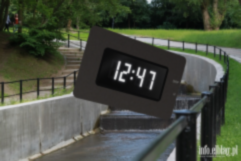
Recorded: **12:47**
